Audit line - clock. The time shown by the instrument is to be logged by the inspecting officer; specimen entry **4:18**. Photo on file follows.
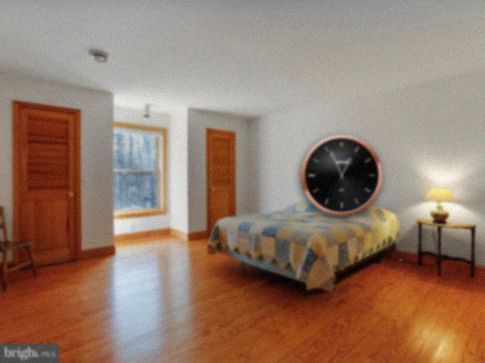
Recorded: **12:56**
